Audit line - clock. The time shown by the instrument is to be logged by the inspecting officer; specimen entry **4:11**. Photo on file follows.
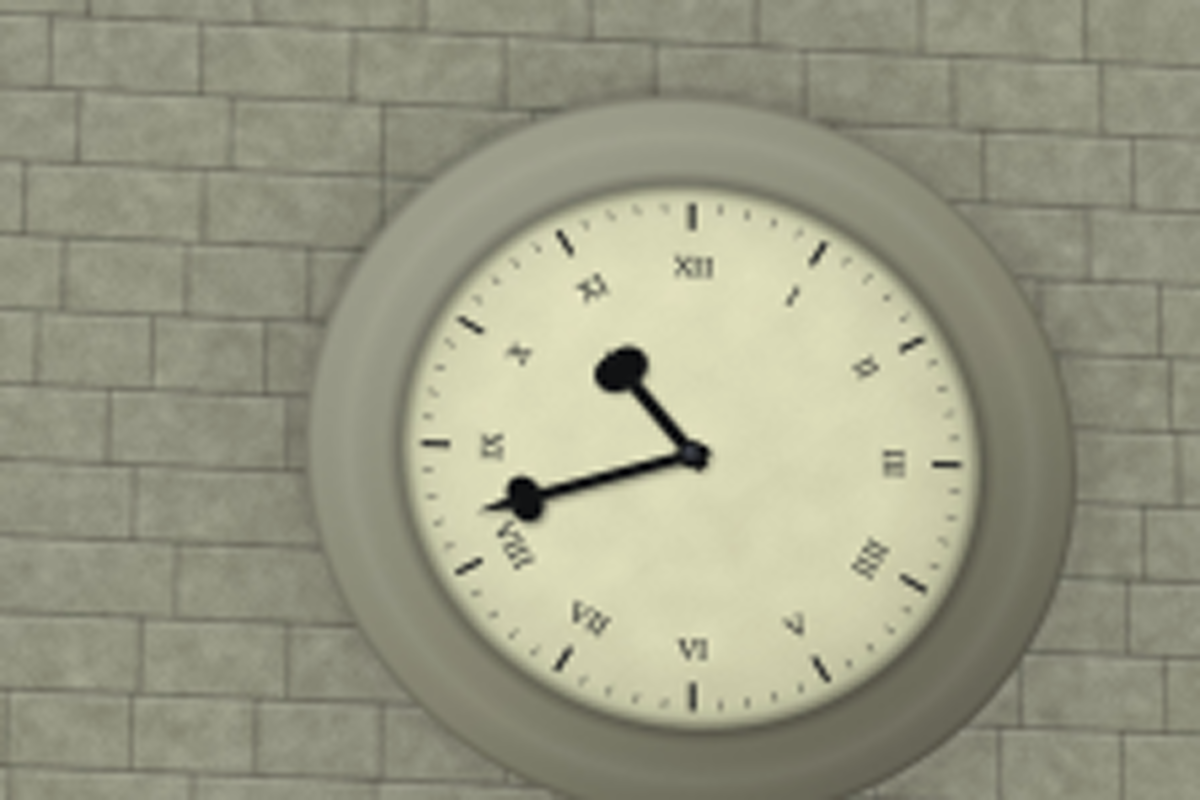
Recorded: **10:42**
